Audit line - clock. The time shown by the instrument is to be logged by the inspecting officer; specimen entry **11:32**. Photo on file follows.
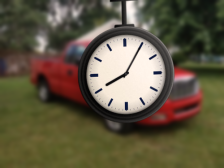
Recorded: **8:05**
